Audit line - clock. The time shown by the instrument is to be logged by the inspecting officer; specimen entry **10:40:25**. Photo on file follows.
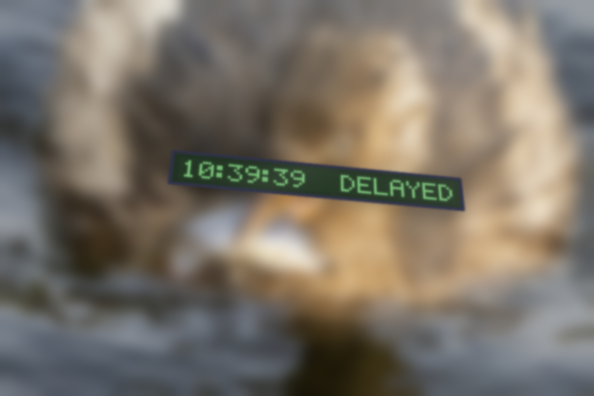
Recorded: **10:39:39**
